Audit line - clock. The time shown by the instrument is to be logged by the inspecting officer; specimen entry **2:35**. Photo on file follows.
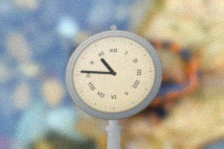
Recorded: **10:46**
